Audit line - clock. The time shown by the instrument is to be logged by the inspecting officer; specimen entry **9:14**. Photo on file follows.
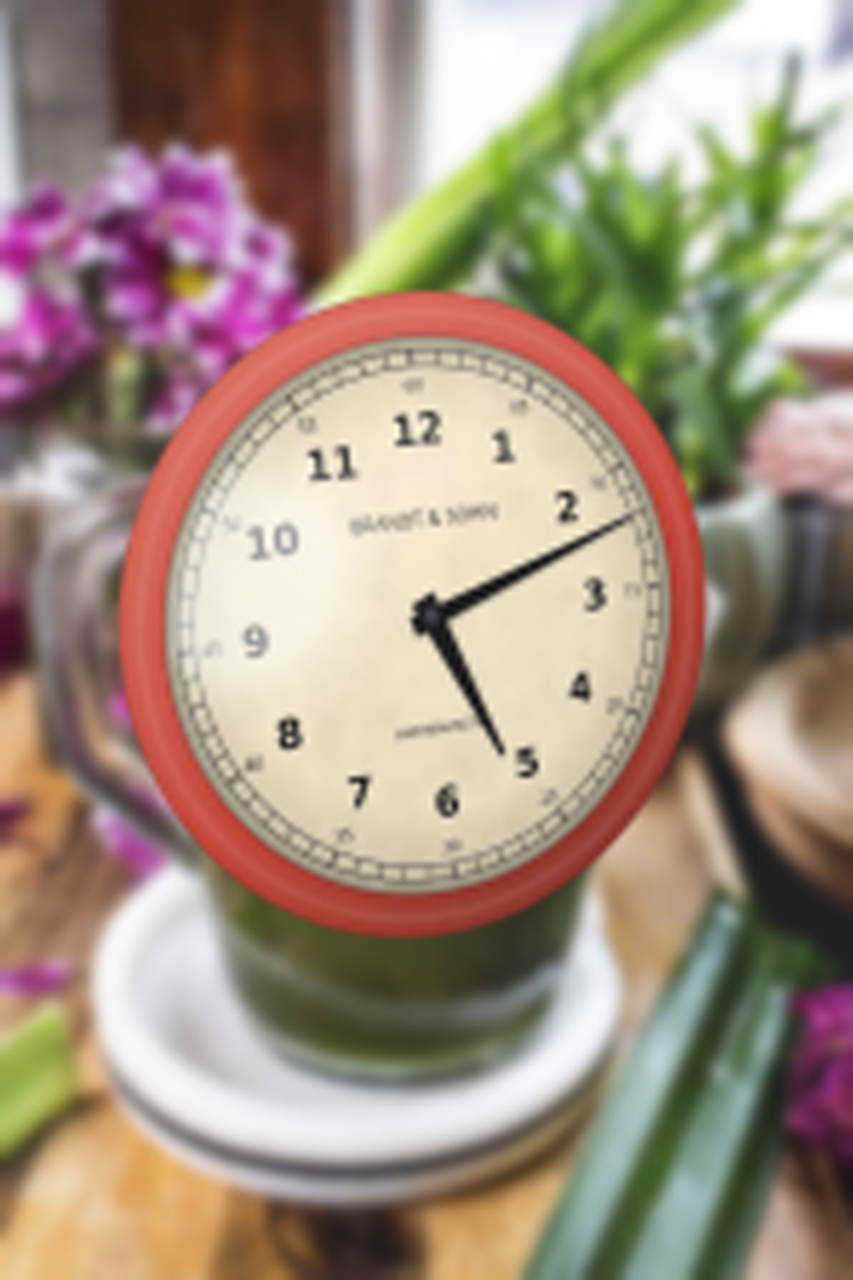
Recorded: **5:12**
